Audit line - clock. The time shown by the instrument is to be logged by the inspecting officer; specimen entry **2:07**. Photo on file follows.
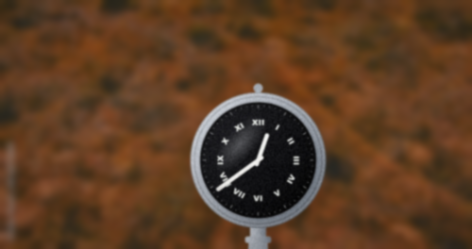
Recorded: **12:39**
